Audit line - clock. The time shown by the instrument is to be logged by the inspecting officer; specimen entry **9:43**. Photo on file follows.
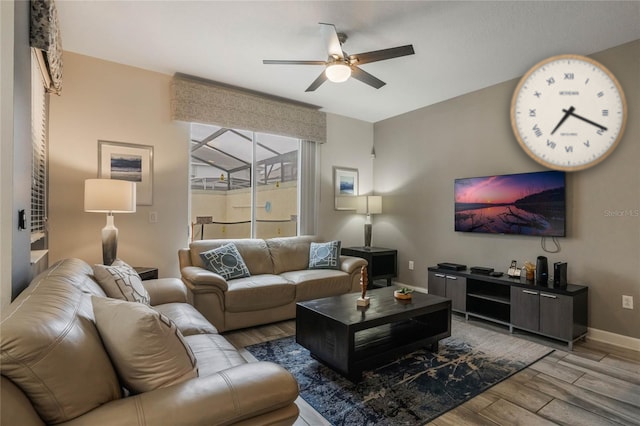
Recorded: **7:19**
